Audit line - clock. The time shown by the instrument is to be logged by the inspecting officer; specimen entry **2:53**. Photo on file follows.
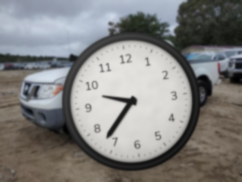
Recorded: **9:37**
